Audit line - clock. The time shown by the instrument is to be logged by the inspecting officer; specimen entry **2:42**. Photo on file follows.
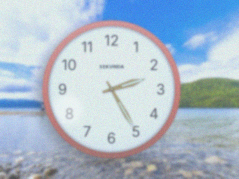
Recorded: **2:25**
